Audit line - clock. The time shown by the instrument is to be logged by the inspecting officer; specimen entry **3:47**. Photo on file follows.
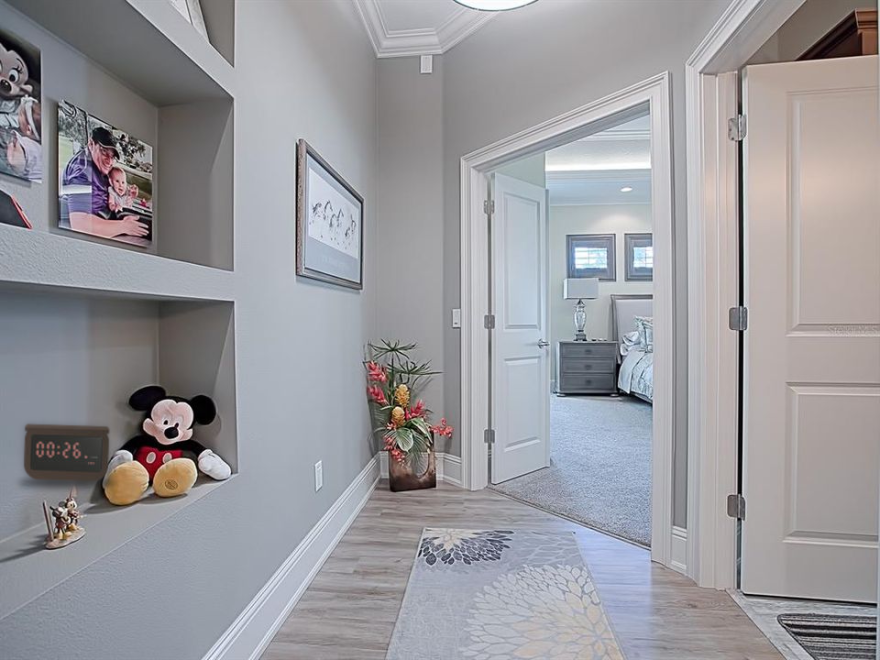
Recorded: **0:26**
